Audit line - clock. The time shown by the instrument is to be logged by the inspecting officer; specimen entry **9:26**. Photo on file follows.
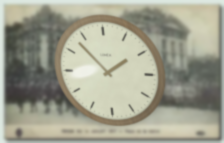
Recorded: **1:53**
